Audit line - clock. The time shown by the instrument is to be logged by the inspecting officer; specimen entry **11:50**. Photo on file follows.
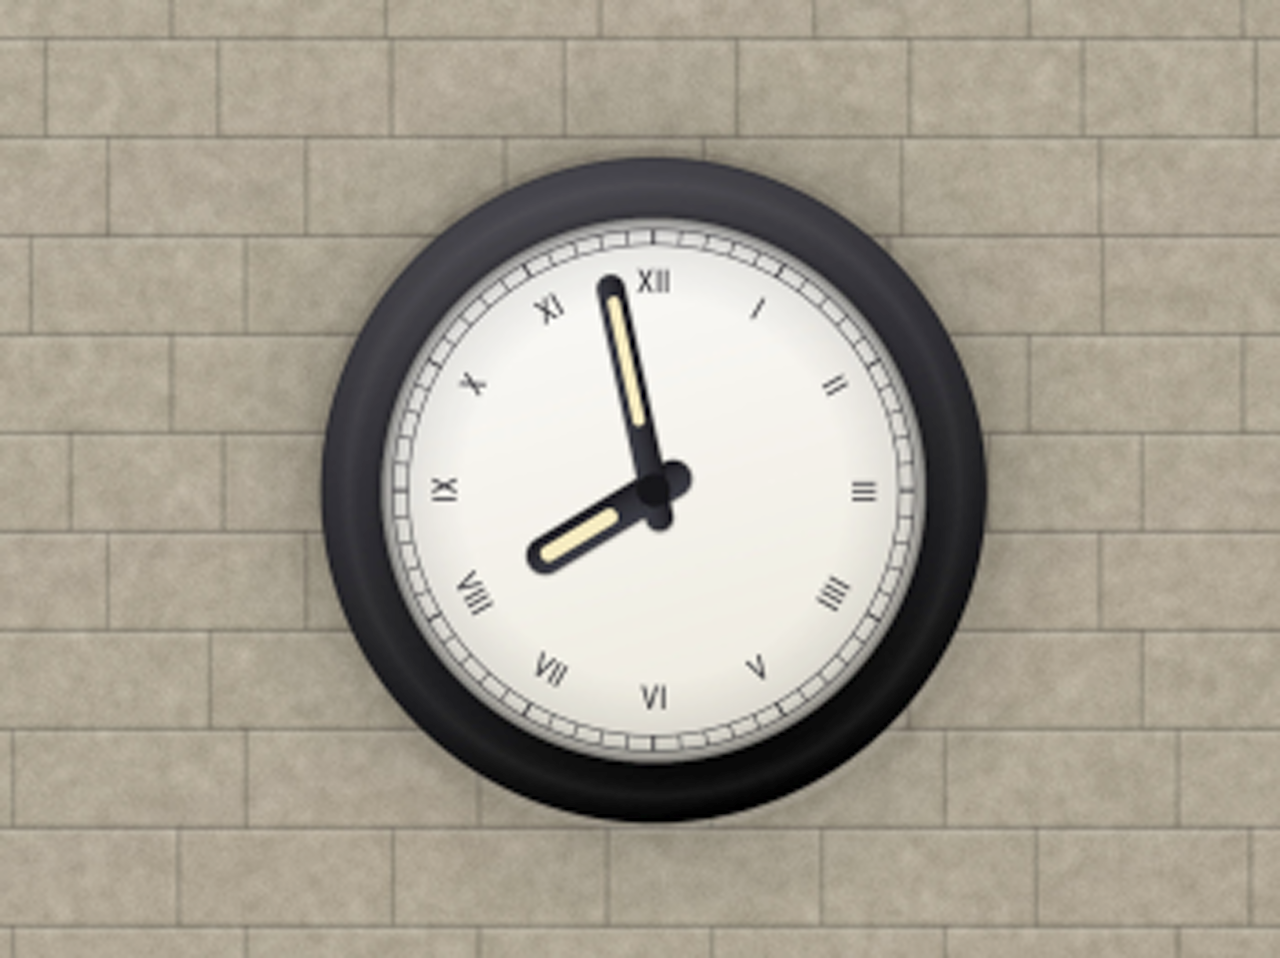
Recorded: **7:58**
